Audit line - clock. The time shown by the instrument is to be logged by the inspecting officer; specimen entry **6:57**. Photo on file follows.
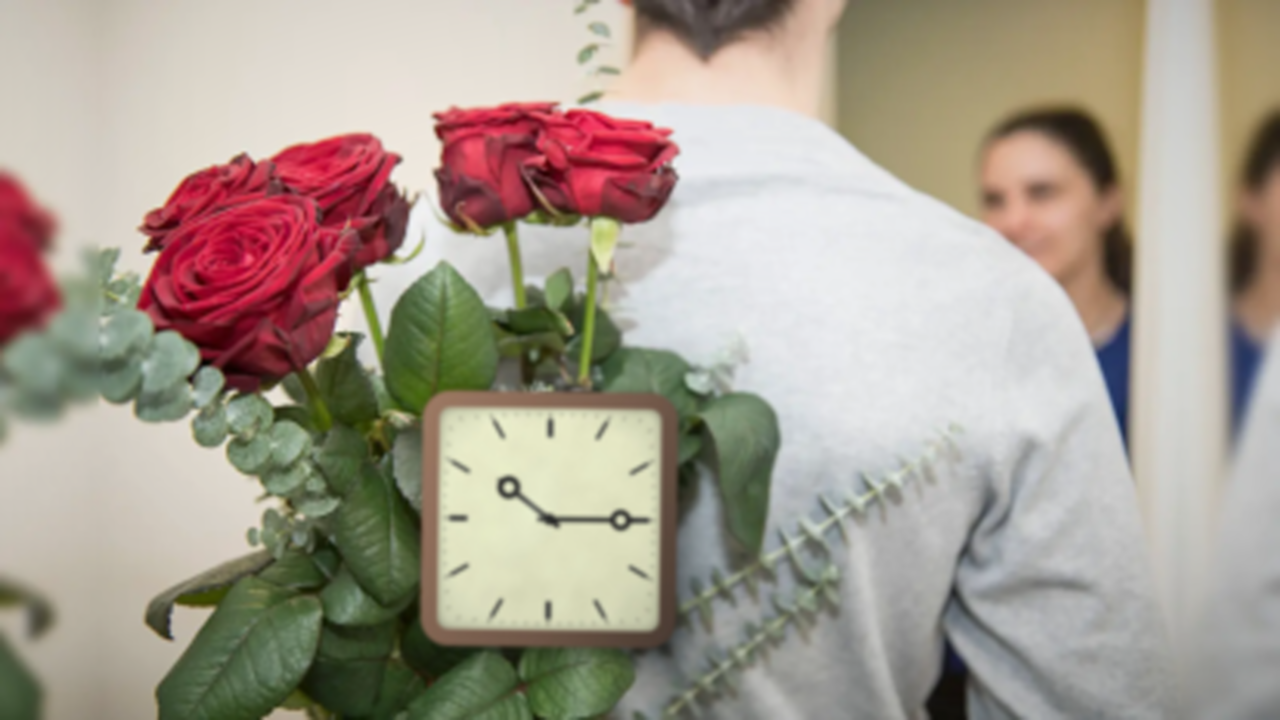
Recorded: **10:15**
